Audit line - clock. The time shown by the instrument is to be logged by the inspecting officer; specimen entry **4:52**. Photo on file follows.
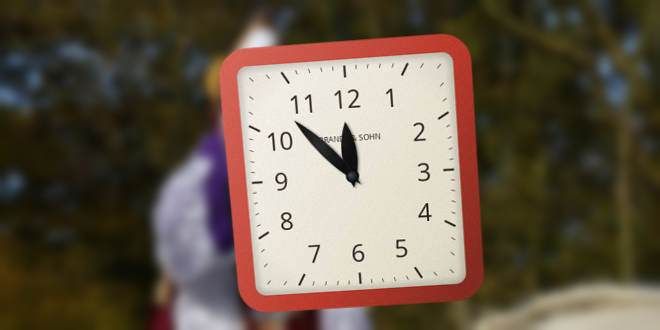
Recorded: **11:53**
